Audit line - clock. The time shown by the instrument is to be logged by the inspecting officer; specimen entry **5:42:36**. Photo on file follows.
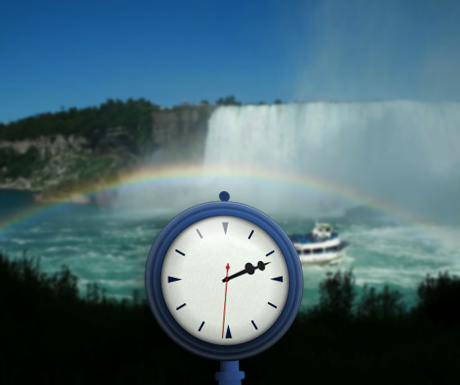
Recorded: **2:11:31**
